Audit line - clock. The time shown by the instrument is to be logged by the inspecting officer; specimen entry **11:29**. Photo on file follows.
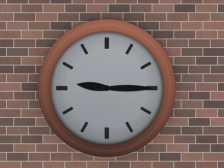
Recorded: **9:15**
